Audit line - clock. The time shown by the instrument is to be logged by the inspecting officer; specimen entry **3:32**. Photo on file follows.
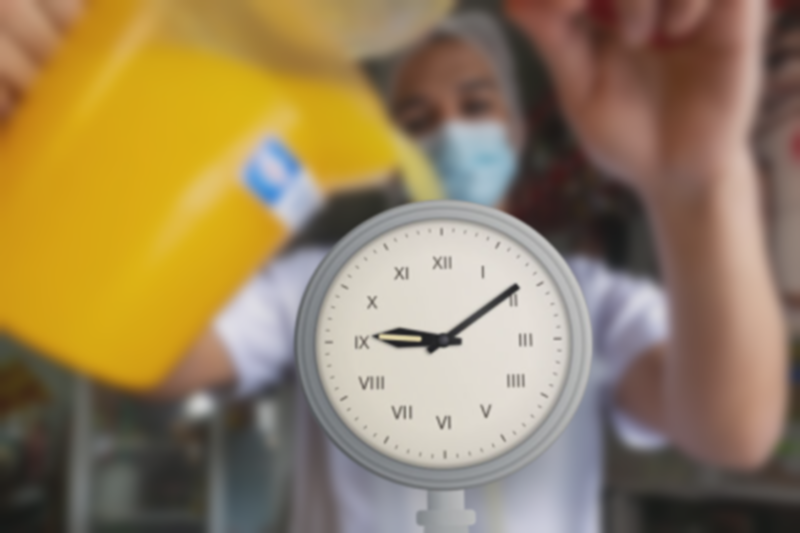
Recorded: **9:09**
